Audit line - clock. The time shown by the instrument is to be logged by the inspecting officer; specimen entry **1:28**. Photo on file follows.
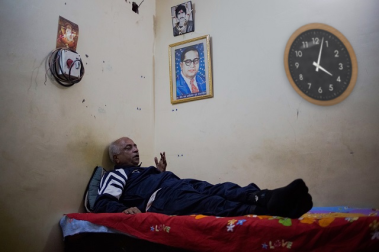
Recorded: **4:03**
